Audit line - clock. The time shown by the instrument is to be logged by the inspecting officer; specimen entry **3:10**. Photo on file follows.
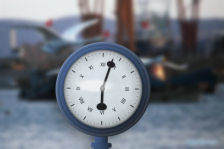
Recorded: **6:03**
